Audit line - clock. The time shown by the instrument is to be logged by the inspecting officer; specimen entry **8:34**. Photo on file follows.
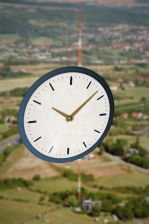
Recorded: **10:08**
